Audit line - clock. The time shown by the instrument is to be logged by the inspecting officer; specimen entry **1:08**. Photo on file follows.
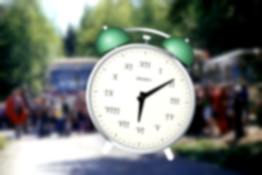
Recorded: **6:09**
